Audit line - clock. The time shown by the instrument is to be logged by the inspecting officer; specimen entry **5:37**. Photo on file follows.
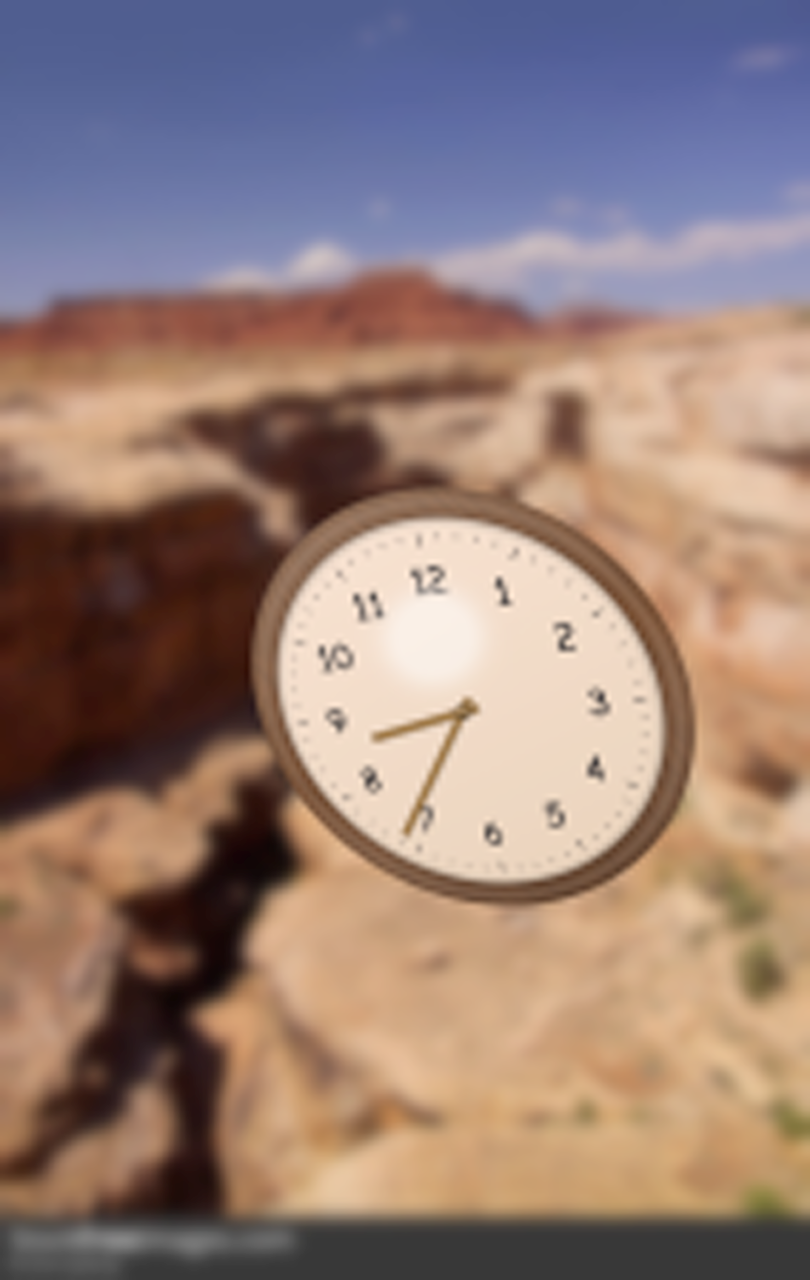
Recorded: **8:36**
